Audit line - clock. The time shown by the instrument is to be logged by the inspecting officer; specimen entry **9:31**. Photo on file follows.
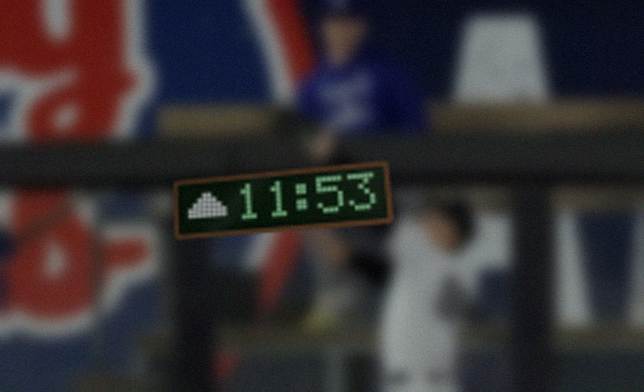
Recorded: **11:53**
